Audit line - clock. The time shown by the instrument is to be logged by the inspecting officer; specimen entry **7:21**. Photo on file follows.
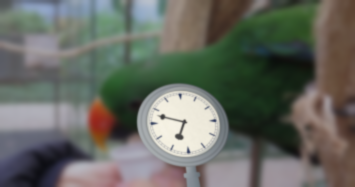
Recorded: **6:48**
